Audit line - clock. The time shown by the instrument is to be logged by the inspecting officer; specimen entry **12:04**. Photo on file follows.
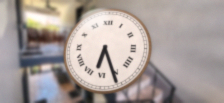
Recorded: **6:26**
